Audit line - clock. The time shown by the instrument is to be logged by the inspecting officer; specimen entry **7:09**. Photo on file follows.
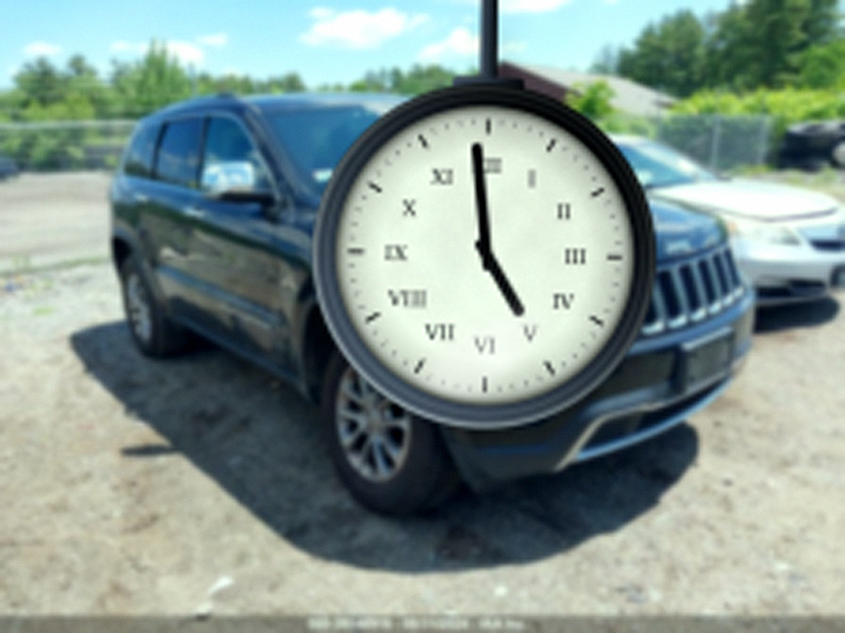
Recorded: **4:59**
